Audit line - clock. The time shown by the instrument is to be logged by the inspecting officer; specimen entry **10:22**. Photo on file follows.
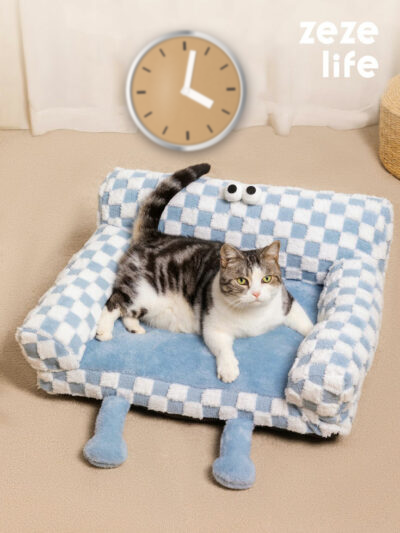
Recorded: **4:02**
